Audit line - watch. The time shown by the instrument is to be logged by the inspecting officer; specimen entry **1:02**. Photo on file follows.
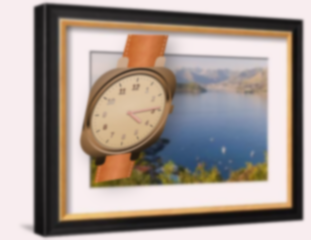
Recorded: **4:14**
